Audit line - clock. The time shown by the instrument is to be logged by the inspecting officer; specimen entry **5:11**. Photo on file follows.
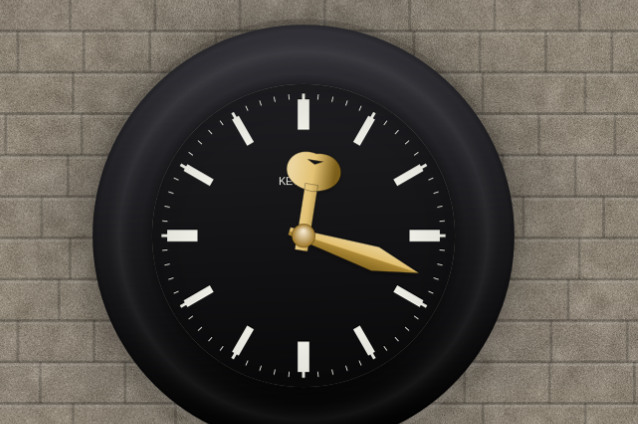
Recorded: **12:18**
